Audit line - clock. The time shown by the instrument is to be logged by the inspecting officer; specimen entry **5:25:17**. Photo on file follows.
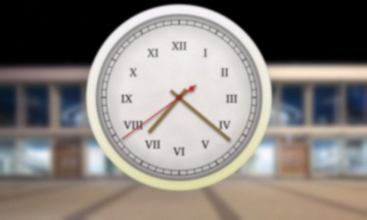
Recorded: **7:21:39**
